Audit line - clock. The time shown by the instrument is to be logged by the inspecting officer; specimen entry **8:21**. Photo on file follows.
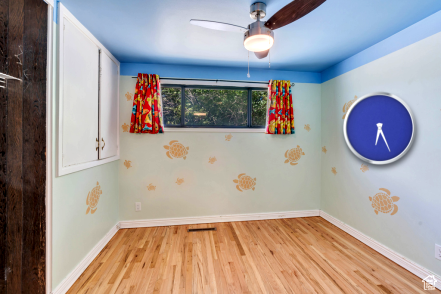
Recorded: **6:26**
